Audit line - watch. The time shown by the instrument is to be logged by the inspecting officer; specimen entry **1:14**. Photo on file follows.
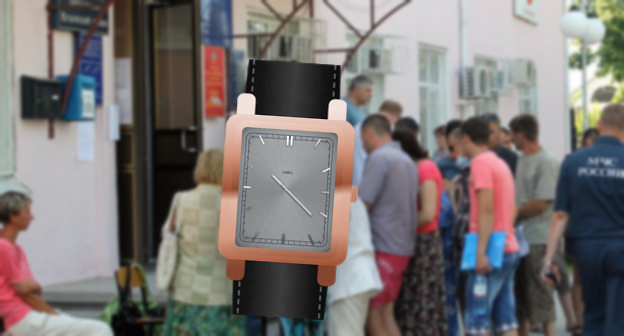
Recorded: **10:22**
